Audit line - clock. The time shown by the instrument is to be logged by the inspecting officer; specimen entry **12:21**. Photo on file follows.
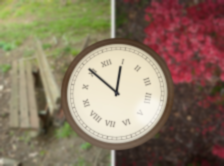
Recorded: **12:55**
